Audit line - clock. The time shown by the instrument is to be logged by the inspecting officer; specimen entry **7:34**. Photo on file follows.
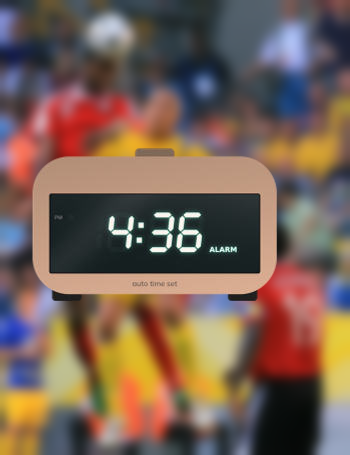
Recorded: **4:36**
